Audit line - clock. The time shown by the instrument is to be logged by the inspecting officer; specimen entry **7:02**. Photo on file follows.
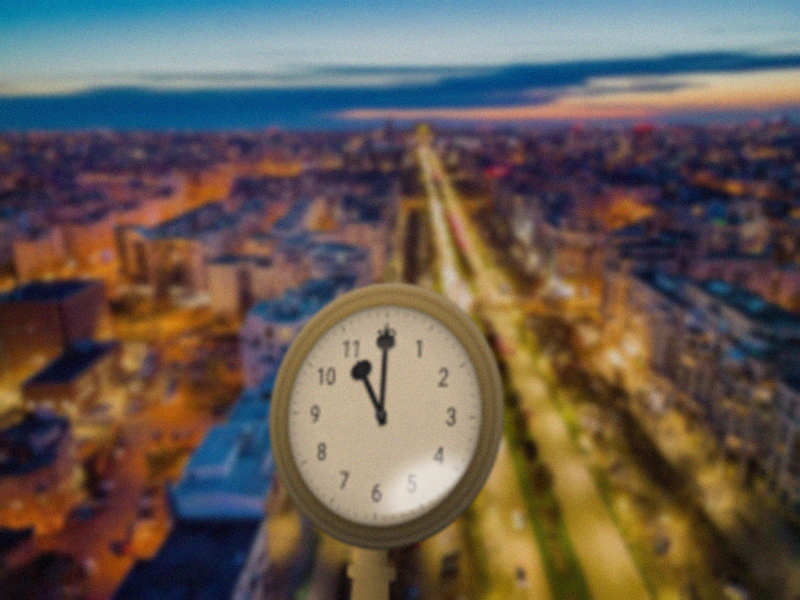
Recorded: **11:00**
